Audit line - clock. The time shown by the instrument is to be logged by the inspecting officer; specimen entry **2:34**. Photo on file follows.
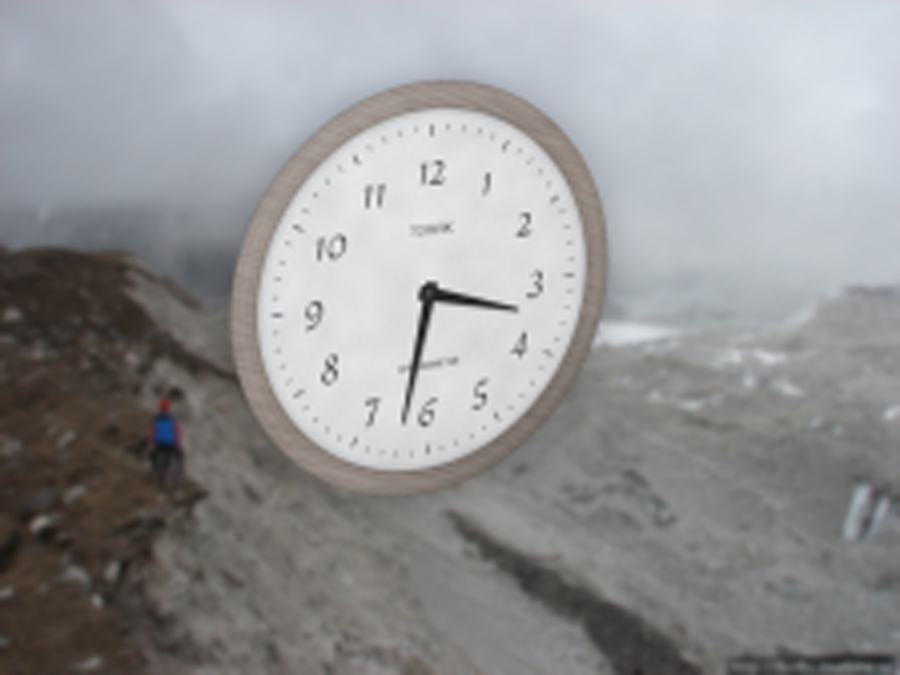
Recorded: **3:32**
